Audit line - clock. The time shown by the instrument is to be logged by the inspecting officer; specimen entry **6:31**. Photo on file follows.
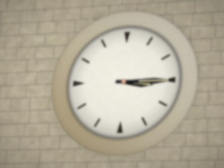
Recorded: **3:15**
